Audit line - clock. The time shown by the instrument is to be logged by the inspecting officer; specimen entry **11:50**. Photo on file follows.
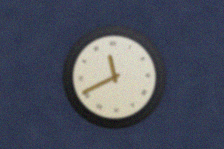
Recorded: **11:41**
